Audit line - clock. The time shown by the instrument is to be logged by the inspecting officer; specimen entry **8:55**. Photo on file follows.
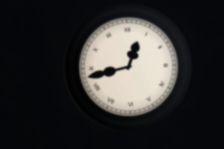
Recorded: **12:43**
